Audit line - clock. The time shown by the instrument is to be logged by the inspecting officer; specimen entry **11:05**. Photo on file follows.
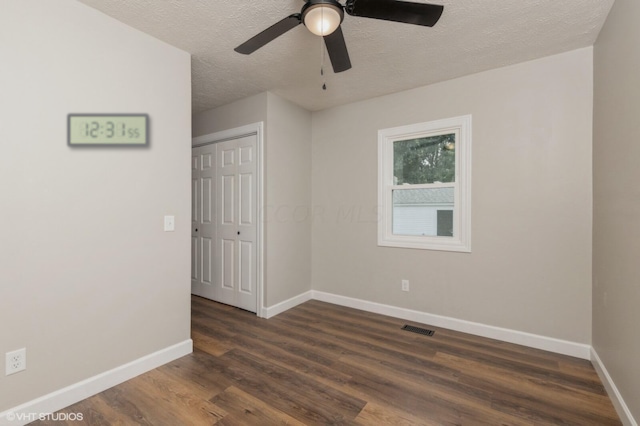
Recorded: **12:31**
